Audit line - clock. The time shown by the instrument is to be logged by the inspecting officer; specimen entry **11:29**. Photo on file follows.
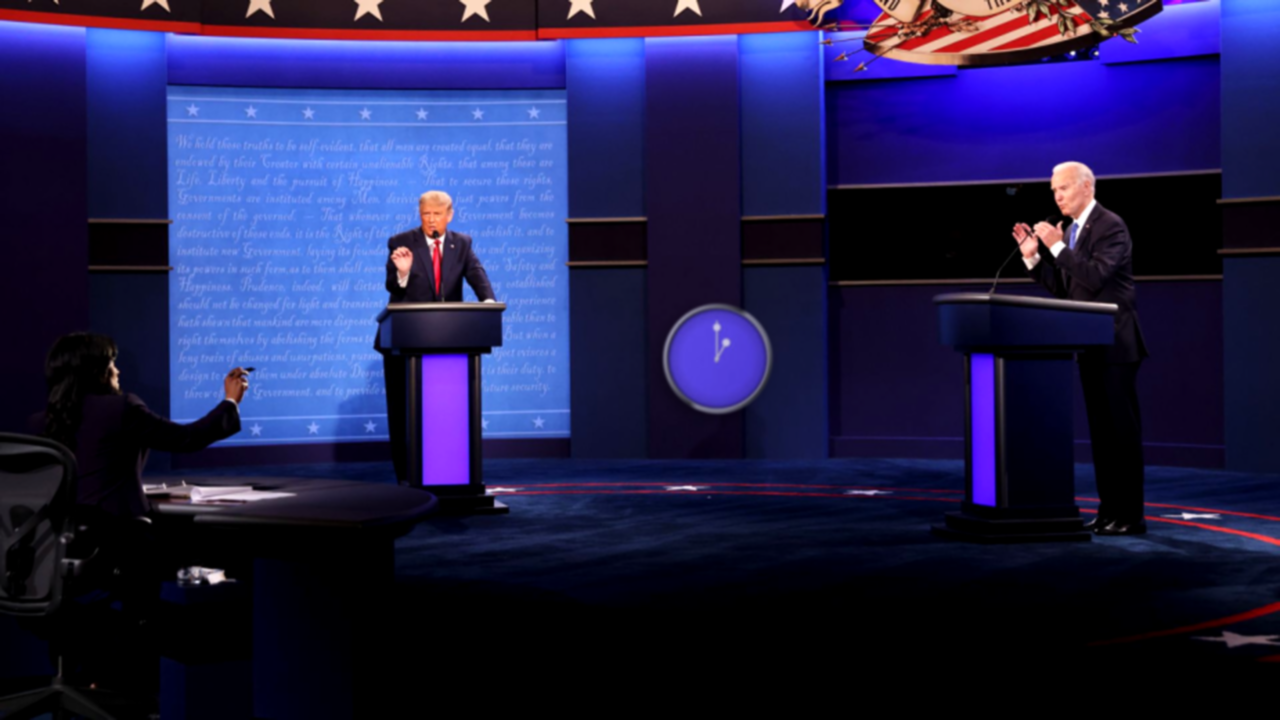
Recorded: **1:00**
